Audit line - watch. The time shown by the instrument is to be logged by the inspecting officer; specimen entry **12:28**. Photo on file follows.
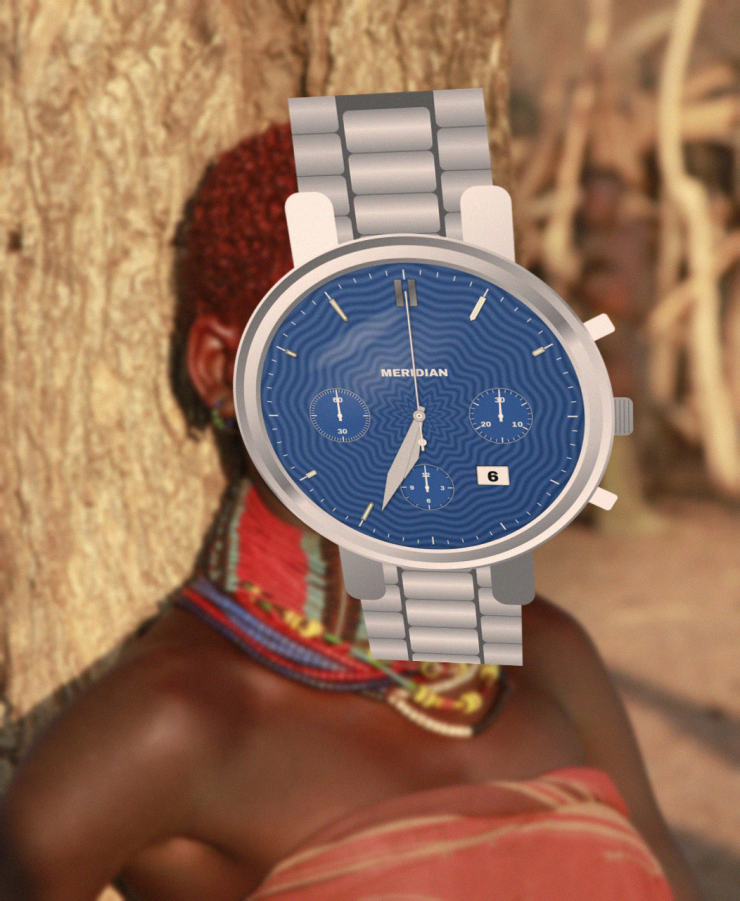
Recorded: **6:34**
